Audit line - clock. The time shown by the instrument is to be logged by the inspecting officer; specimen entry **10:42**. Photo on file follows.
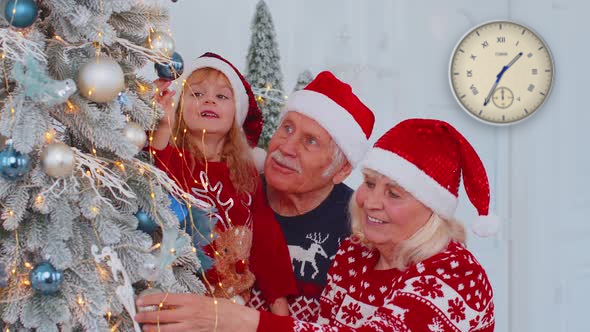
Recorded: **1:35**
